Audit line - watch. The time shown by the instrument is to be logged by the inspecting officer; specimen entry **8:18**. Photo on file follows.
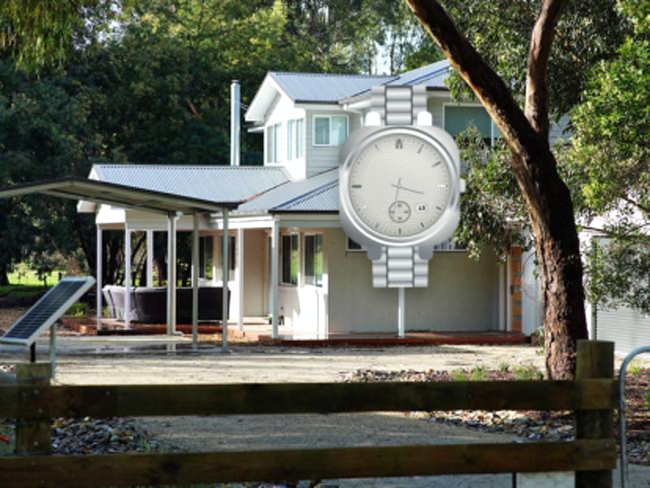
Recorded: **3:32**
